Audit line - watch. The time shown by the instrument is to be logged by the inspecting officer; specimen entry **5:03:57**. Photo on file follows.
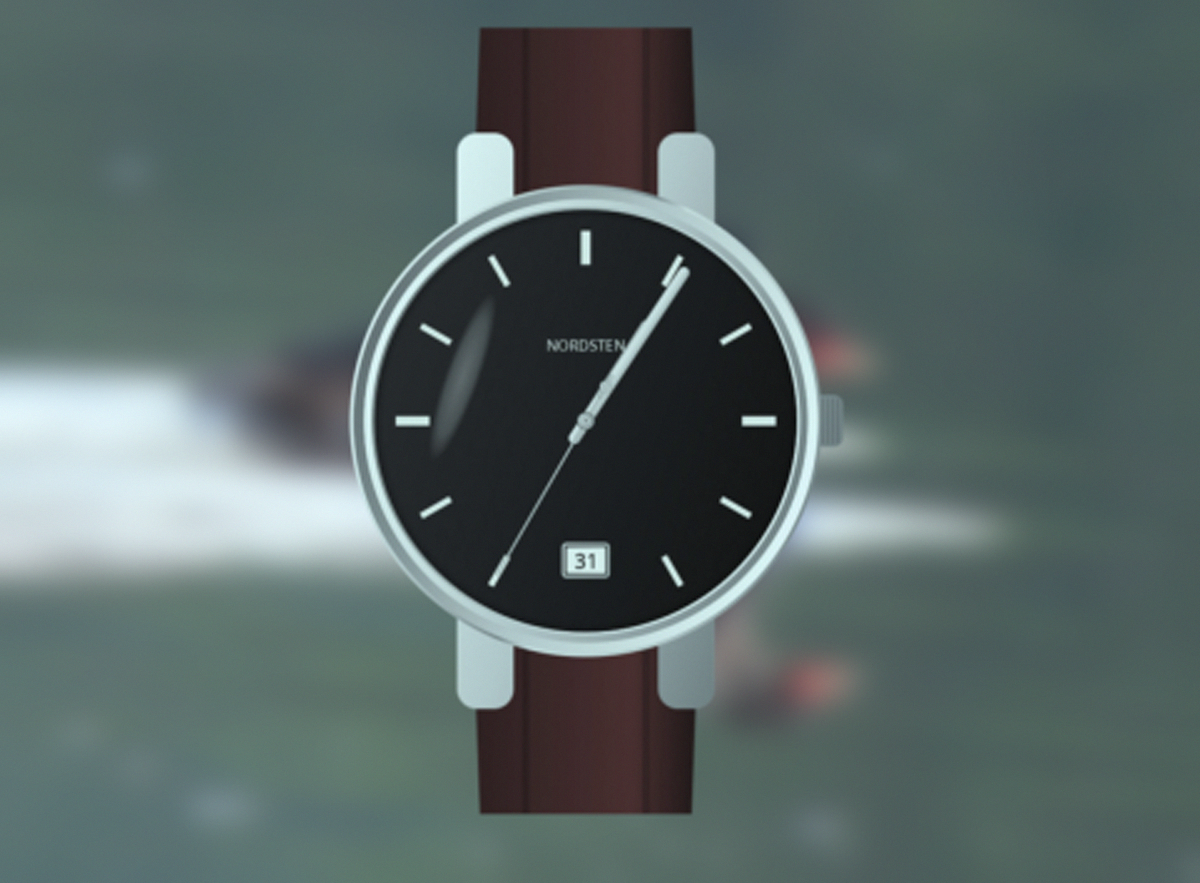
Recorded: **1:05:35**
